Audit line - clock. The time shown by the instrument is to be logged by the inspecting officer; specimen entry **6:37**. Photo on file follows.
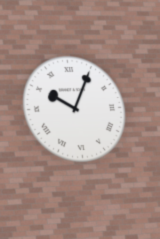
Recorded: **10:05**
